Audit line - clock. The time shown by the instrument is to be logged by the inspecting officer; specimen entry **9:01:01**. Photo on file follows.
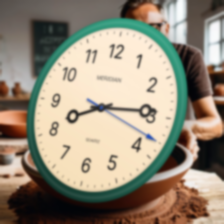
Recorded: **8:14:18**
